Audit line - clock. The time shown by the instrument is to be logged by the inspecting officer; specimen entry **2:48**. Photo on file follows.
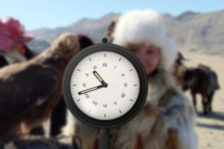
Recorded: **10:42**
